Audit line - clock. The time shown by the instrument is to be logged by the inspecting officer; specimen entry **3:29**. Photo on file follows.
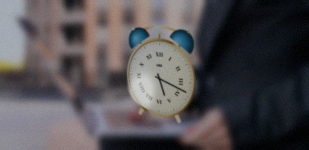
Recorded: **5:18**
